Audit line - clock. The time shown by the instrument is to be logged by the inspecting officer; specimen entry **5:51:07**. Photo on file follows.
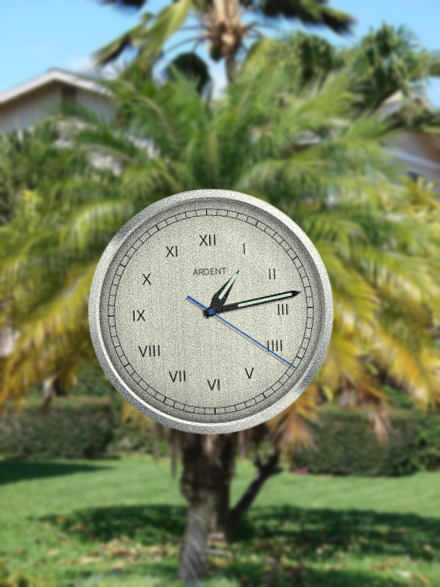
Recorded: **1:13:21**
